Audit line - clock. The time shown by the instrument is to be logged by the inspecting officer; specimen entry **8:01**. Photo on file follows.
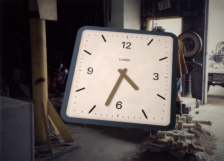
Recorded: **4:33**
